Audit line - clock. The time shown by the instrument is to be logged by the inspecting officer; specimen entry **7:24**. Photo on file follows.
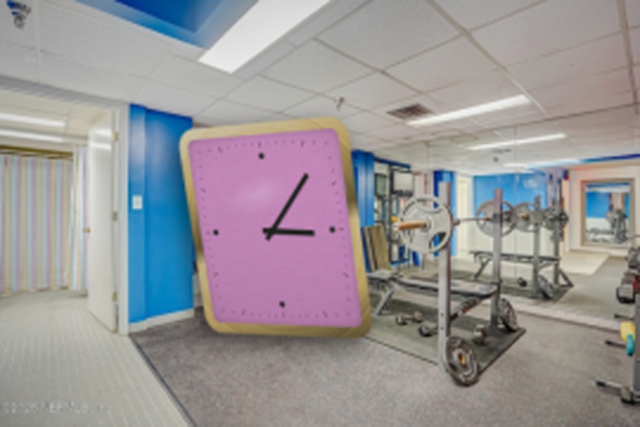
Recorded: **3:07**
